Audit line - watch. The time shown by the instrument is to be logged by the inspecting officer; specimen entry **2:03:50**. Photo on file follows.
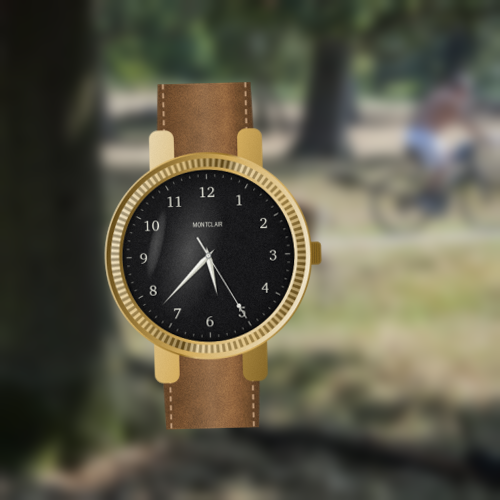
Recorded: **5:37:25**
